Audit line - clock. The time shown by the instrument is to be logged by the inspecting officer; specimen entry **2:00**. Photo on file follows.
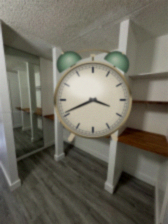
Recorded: **3:41**
